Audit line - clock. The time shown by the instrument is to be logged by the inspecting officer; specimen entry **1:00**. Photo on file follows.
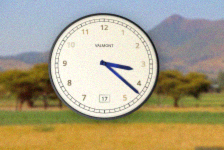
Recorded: **3:22**
